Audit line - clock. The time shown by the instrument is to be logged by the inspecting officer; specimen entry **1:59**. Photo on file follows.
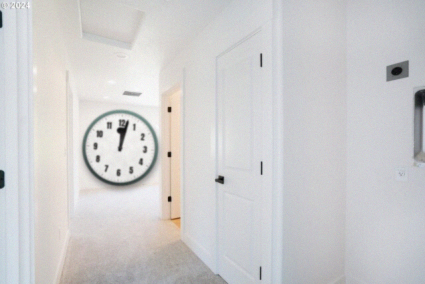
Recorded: **12:02**
